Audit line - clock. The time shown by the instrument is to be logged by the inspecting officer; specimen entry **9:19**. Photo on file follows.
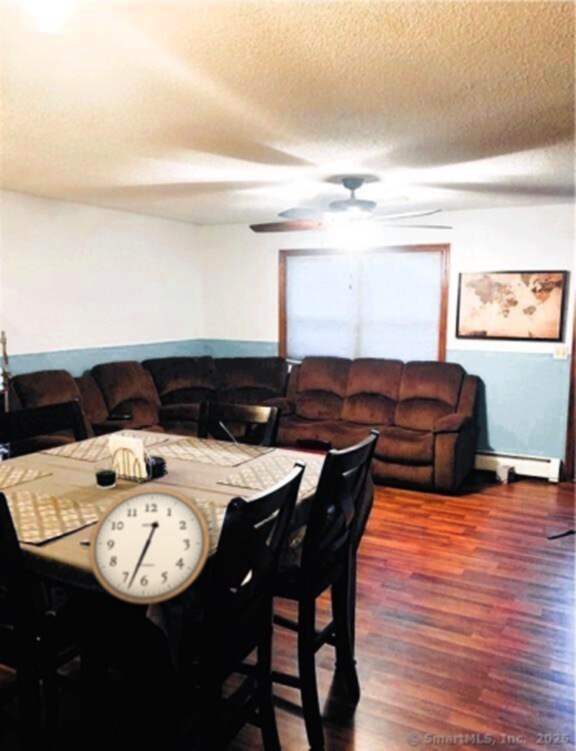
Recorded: **12:33**
